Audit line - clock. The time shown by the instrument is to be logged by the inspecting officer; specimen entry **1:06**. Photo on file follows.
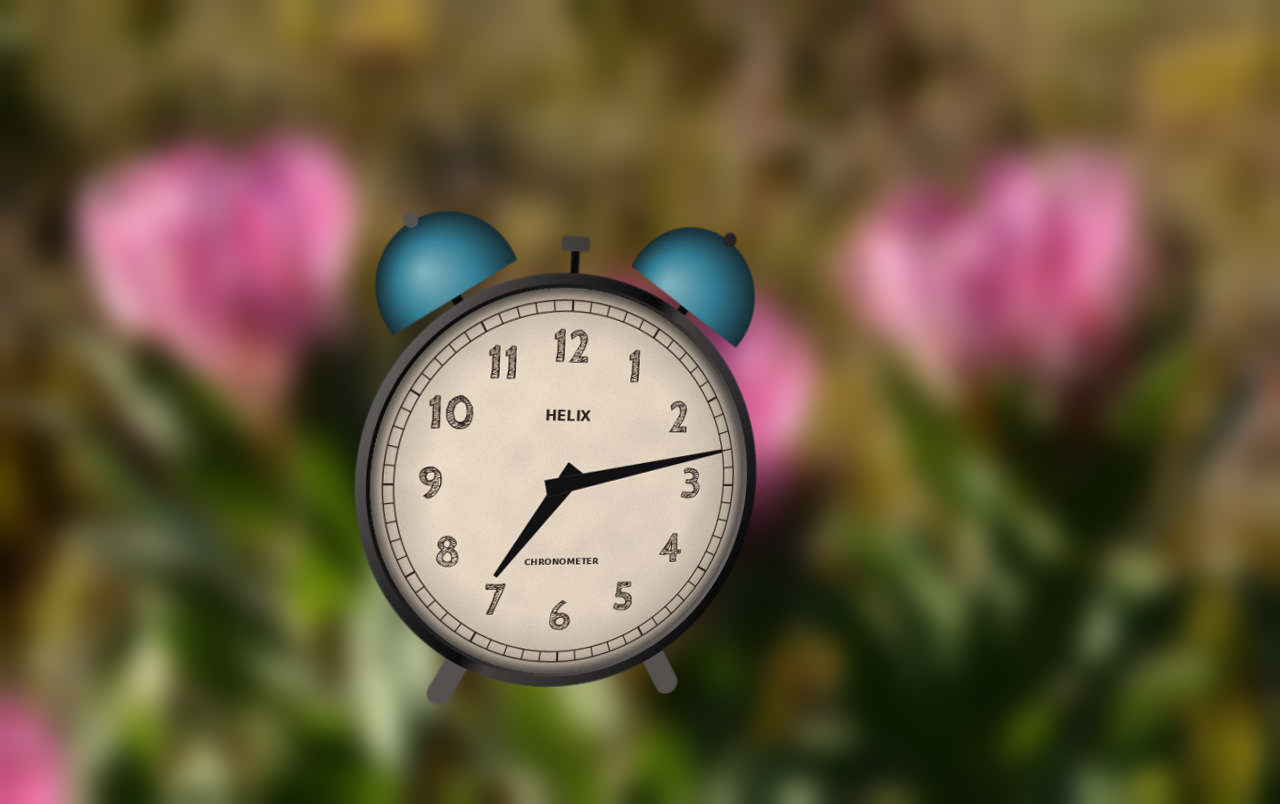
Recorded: **7:13**
